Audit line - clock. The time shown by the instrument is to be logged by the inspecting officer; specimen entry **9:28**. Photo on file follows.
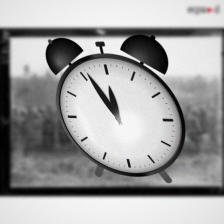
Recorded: **11:56**
